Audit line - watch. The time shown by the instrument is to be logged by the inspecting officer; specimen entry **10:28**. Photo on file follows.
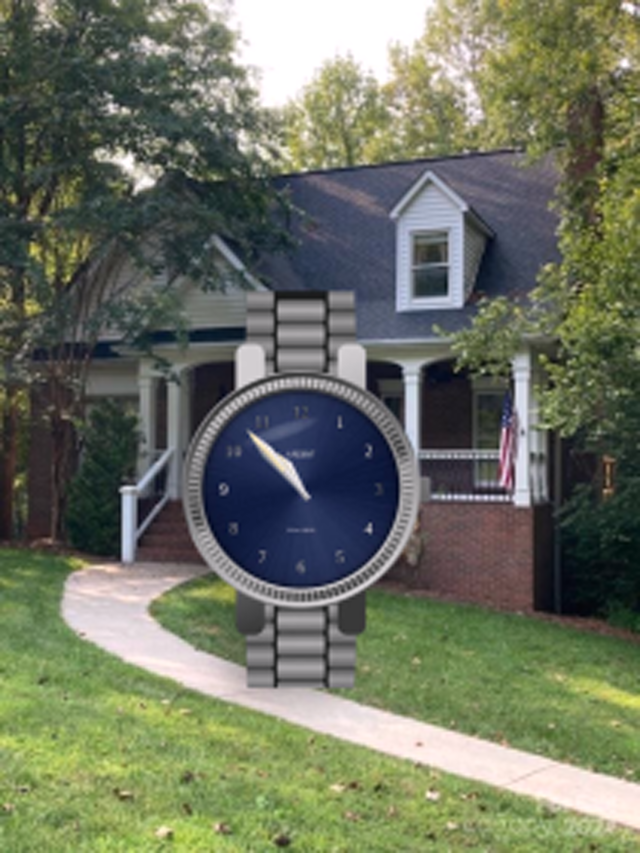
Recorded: **10:53**
